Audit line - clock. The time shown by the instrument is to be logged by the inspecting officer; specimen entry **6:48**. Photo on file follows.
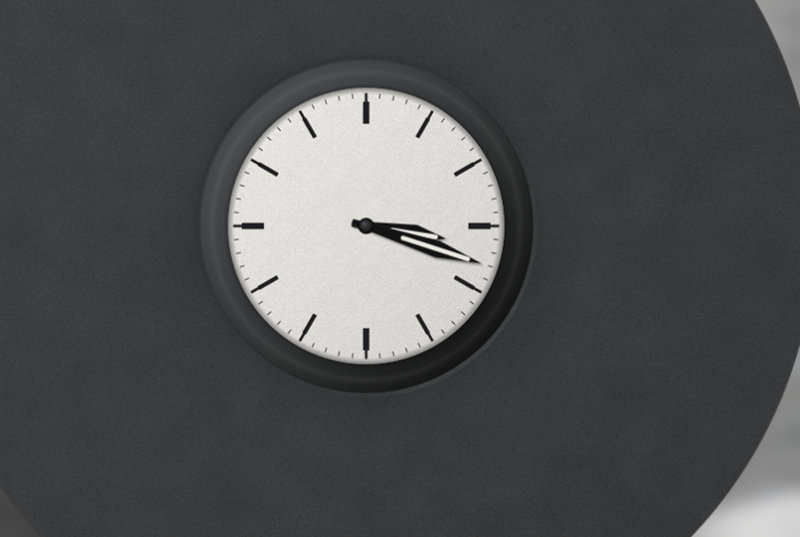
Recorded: **3:18**
